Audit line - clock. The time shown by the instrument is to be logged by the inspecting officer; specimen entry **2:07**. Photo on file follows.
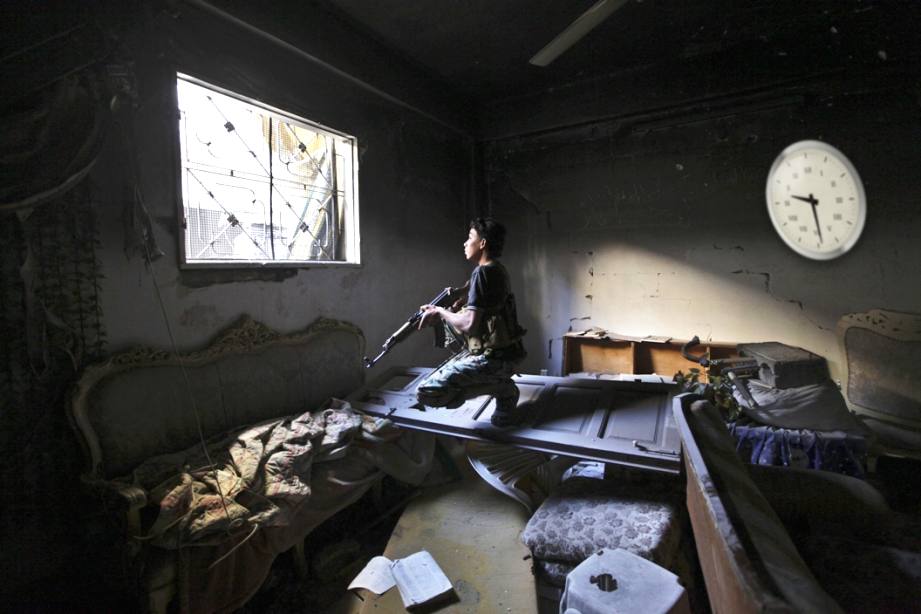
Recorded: **9:29**
